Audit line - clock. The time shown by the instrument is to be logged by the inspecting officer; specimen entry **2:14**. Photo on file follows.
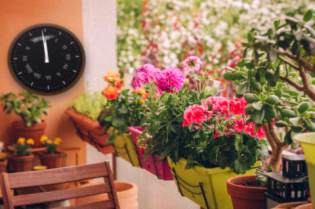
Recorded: **11:59**
